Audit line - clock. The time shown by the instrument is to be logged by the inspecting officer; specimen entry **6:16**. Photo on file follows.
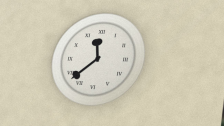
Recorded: **11:38**
